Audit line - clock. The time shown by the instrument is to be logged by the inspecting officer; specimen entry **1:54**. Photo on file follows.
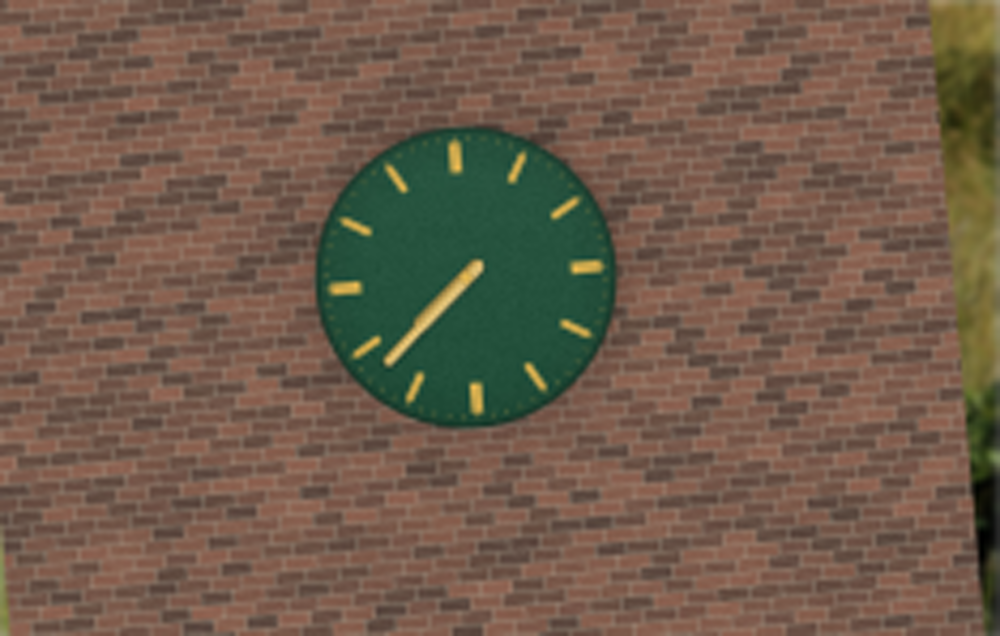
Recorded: **7:38**
